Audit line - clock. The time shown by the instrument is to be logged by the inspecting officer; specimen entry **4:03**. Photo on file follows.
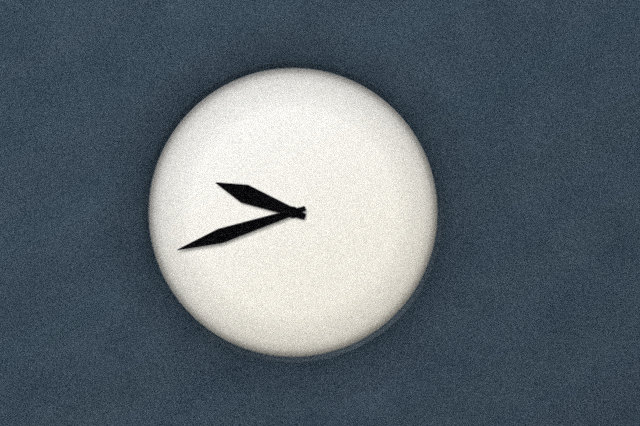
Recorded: **9:42**
